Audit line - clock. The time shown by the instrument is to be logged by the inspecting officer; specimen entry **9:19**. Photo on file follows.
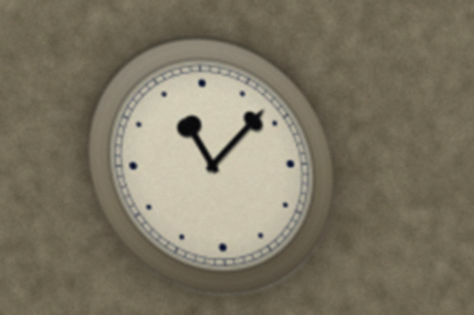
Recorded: **11:08**
